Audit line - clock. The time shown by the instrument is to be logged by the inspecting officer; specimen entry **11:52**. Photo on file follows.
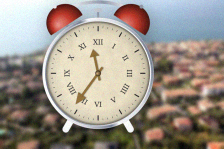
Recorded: **11:36**
